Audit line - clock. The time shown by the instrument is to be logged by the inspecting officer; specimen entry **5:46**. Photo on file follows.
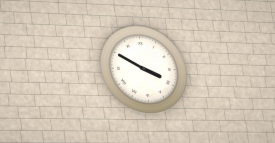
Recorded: **3:50**
